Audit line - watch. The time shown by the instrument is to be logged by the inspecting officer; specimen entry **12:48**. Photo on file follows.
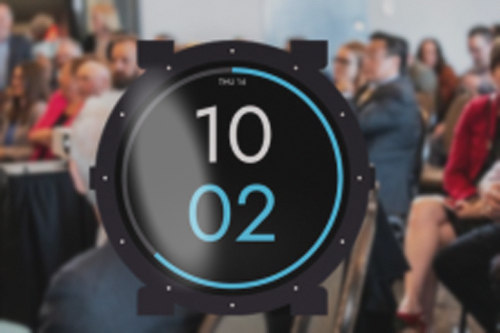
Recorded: **10:02**
